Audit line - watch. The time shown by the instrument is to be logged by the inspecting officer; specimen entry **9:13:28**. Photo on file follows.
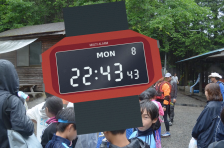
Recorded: **22:43:43**
